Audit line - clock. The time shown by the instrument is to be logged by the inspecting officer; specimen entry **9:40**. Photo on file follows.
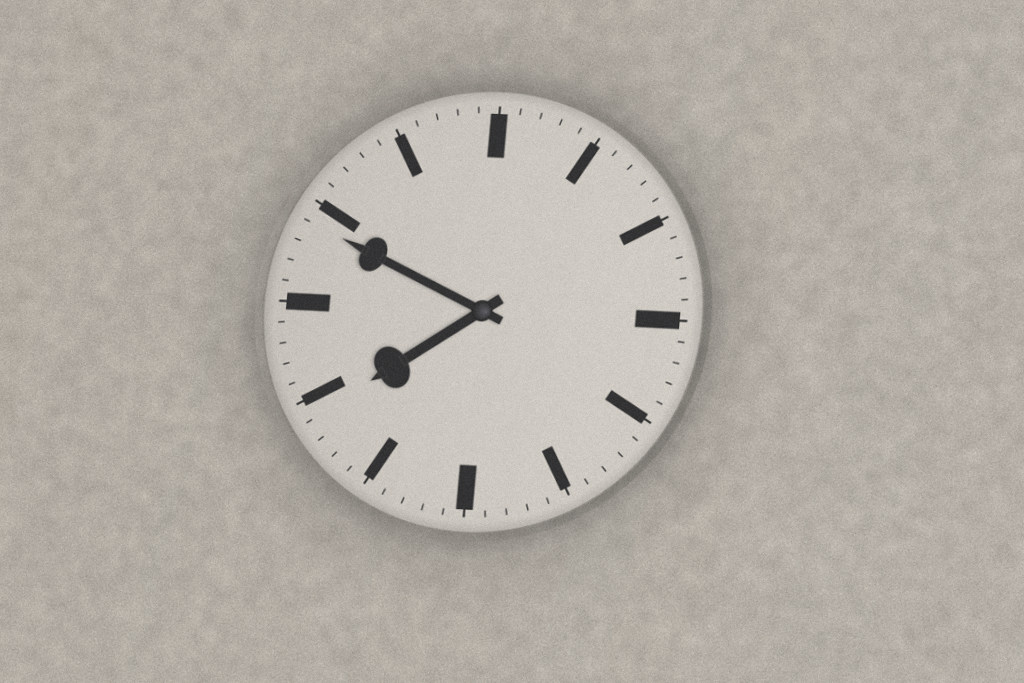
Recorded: **7:49**
